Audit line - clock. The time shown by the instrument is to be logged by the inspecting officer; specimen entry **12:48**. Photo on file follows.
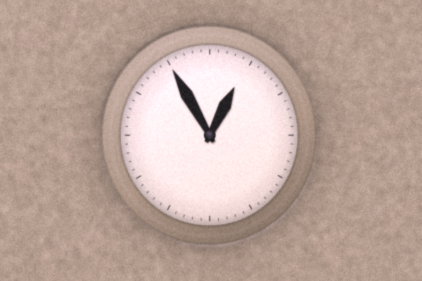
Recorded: **12:55**
